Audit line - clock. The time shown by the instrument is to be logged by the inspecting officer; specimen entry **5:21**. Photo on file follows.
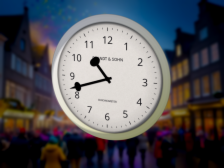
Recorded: **10:42**
